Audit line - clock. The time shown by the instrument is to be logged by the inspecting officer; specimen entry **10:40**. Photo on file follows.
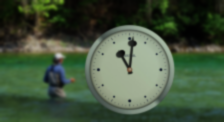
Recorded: **11:01**
